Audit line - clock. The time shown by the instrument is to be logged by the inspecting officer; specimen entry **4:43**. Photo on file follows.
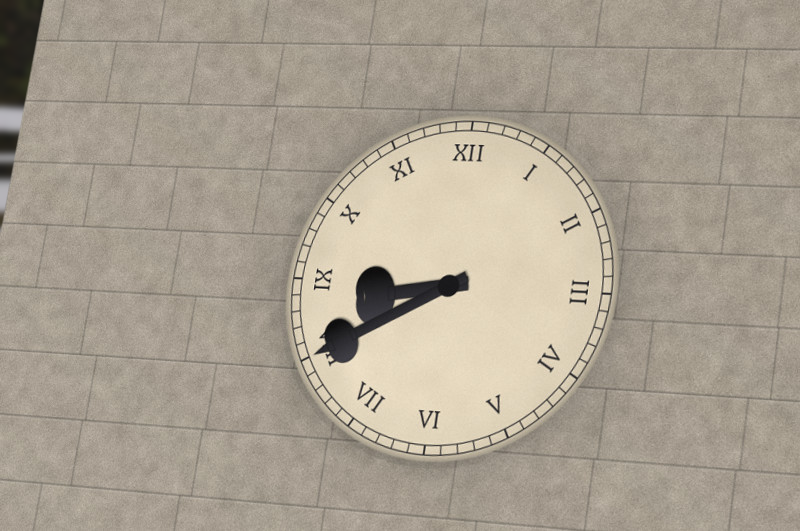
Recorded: **8:40**
